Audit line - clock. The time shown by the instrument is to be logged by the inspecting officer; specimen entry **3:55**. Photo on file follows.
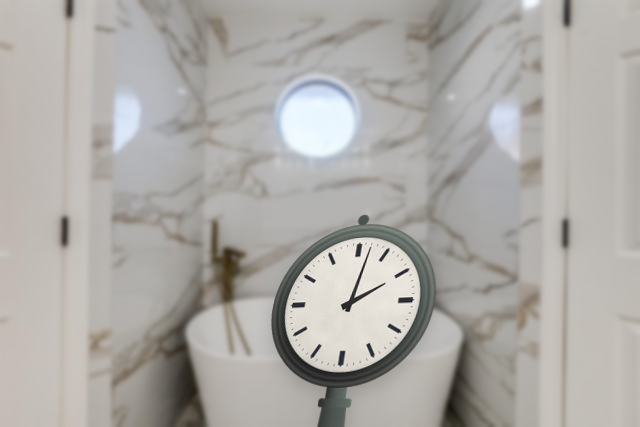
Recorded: **2:02**
